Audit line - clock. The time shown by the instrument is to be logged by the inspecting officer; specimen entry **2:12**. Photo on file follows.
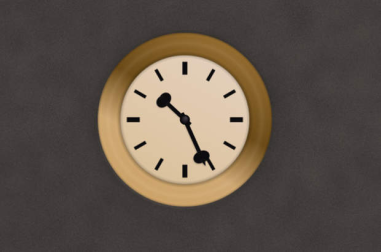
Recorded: **10:26**
